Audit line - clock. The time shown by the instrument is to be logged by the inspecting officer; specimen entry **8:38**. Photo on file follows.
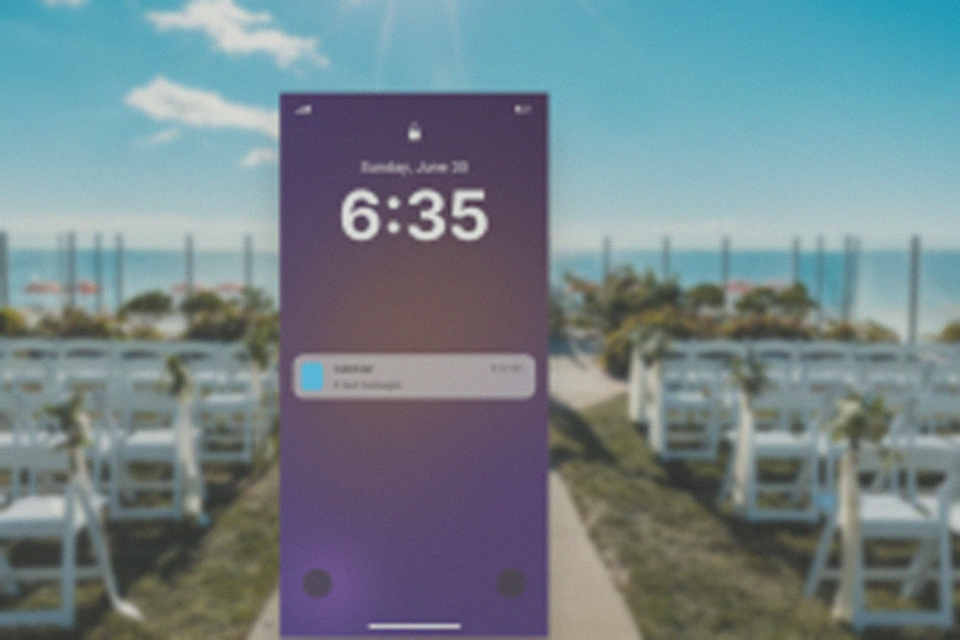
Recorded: **6:35**
